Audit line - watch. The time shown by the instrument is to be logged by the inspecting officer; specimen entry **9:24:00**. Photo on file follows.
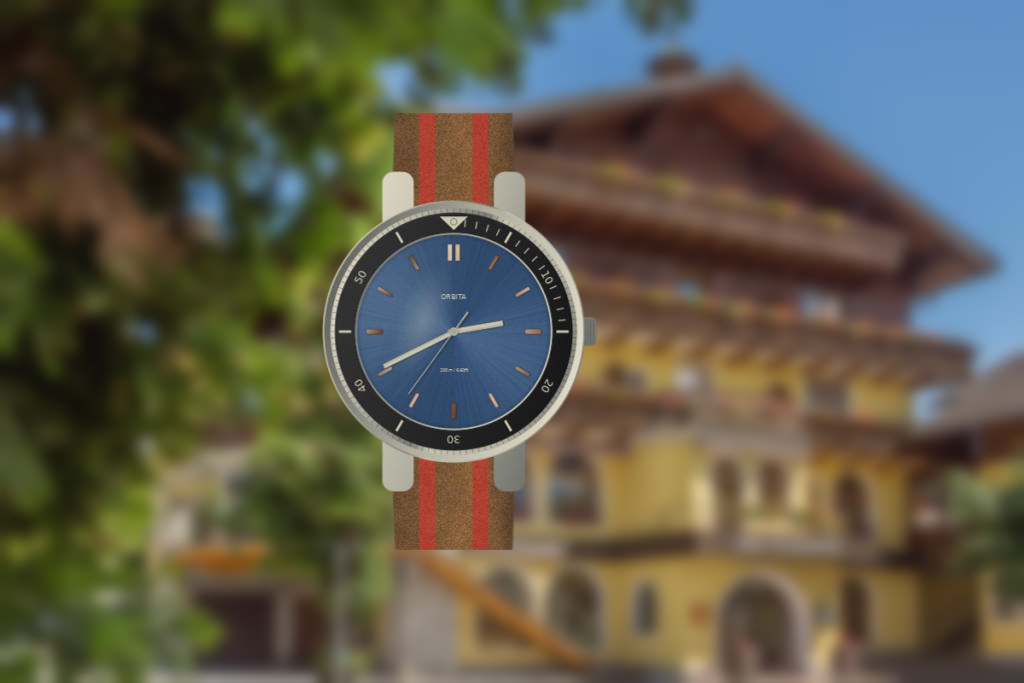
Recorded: **2:40:36**
